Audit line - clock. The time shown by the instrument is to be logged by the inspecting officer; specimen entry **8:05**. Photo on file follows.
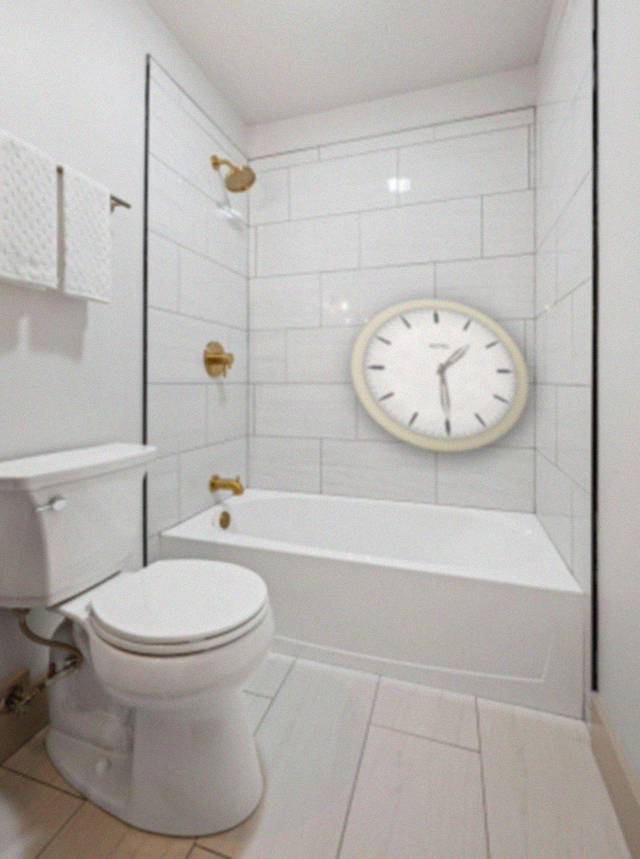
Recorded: **1:30**
